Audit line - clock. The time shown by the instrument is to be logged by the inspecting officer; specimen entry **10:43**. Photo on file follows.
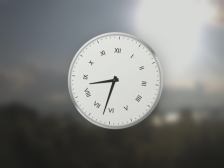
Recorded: **8:32**
